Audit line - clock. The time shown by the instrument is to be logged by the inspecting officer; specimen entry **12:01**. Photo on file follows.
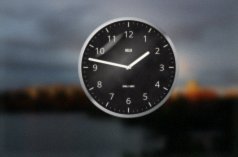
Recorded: **1:47**
